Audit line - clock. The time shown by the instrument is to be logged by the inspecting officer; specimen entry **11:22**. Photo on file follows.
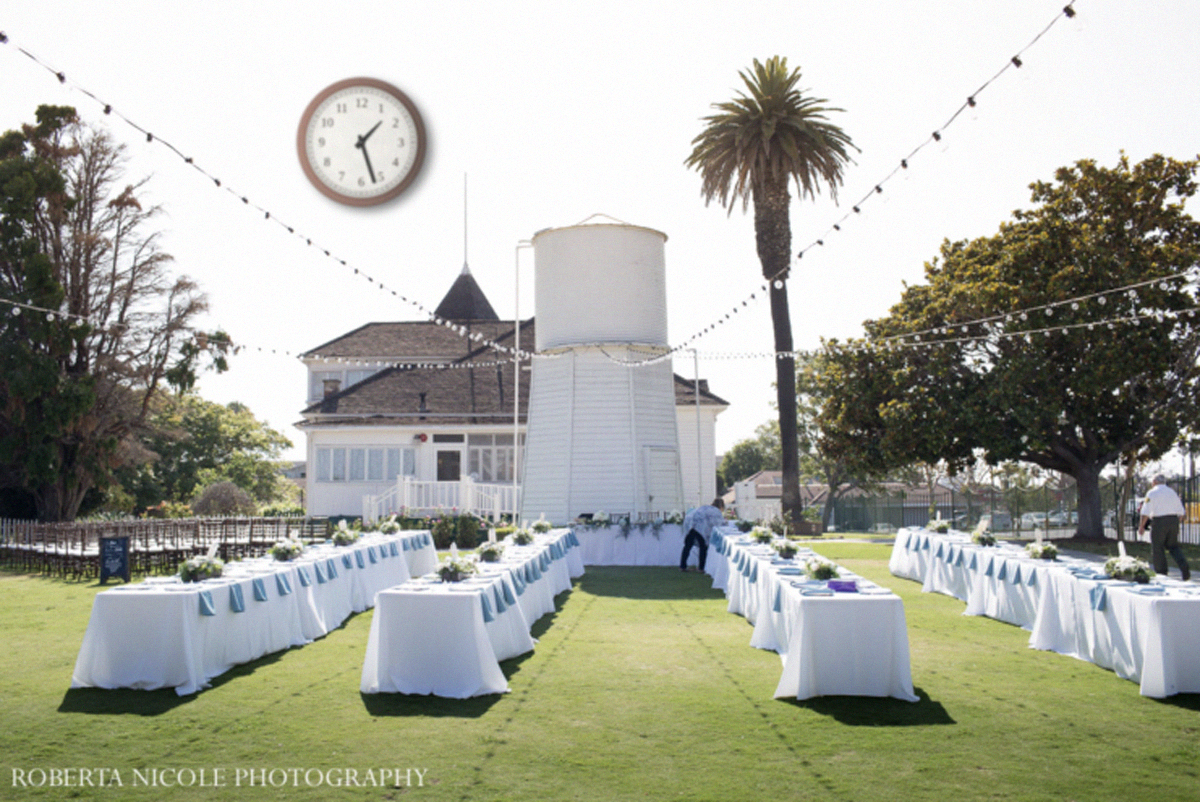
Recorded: **1:27**
